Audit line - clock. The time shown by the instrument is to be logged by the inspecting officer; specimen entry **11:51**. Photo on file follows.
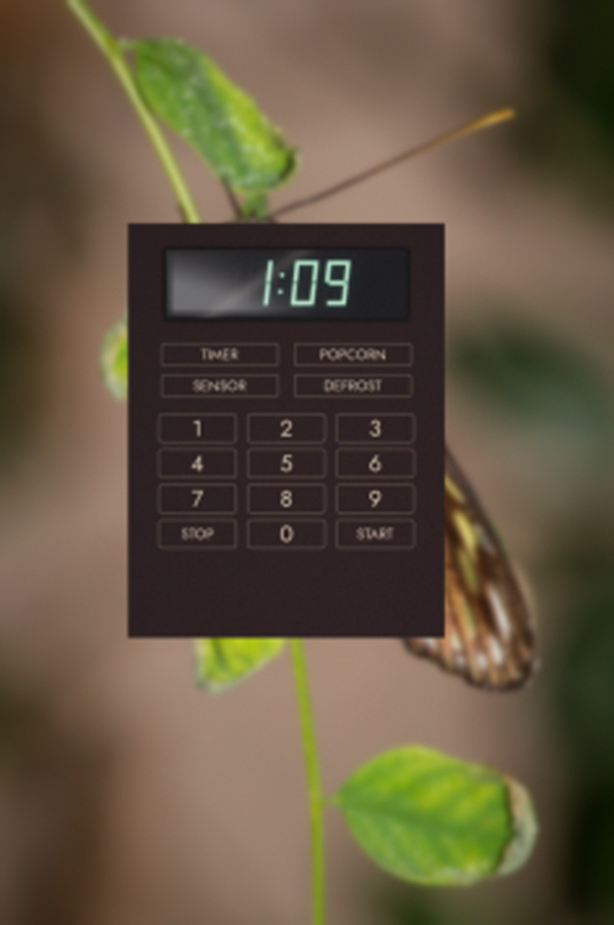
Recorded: **1:09**
